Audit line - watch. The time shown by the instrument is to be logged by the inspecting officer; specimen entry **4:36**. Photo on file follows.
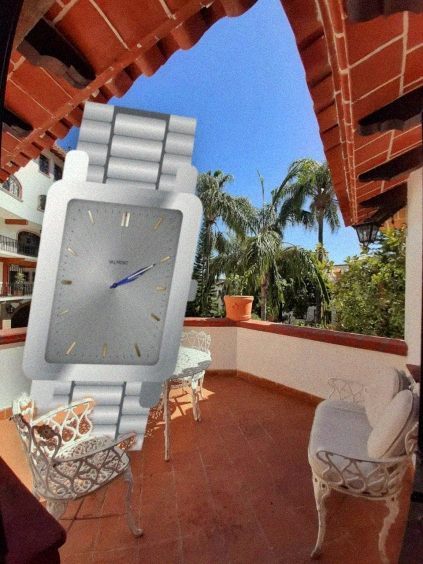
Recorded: **2:10**
